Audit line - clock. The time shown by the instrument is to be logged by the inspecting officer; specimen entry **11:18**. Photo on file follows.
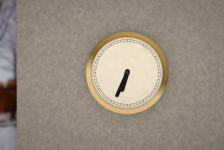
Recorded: **6:34**
